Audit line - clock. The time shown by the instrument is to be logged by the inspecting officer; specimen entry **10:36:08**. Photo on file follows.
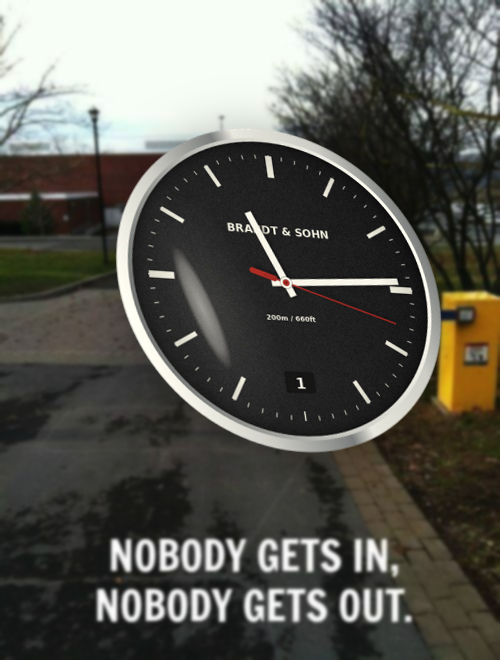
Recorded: **11:14:18**
